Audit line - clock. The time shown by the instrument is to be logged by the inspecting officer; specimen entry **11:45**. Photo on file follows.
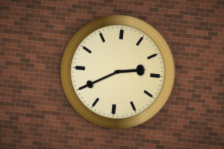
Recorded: **2:40**
